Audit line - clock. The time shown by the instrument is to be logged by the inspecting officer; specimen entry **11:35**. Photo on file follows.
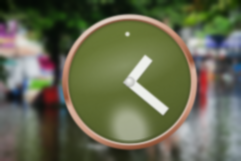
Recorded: **1:22**
